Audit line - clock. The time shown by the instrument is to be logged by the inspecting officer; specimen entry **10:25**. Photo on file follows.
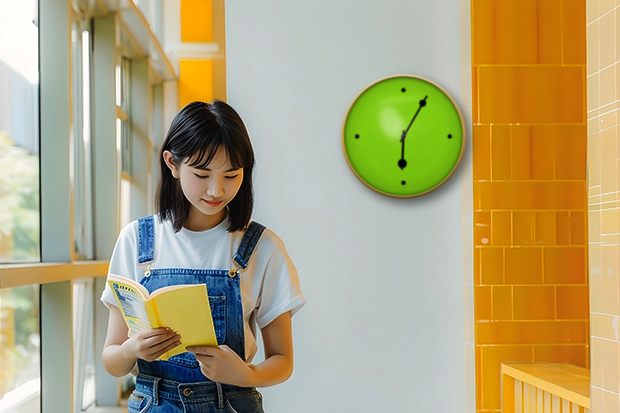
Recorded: **6:05**
